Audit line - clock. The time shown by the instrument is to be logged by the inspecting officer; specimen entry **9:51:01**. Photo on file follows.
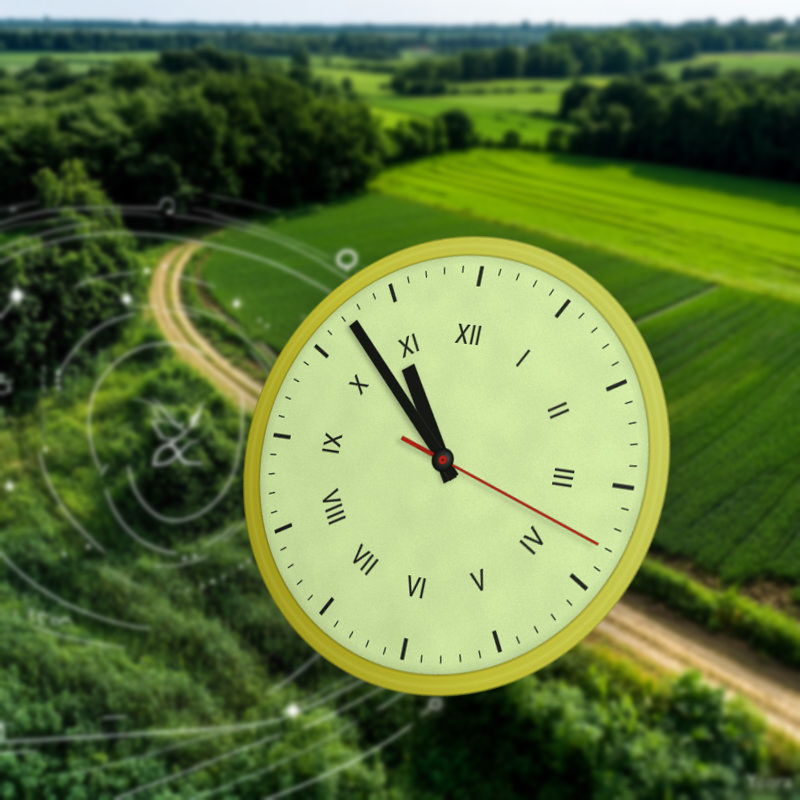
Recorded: **10:52:18**
